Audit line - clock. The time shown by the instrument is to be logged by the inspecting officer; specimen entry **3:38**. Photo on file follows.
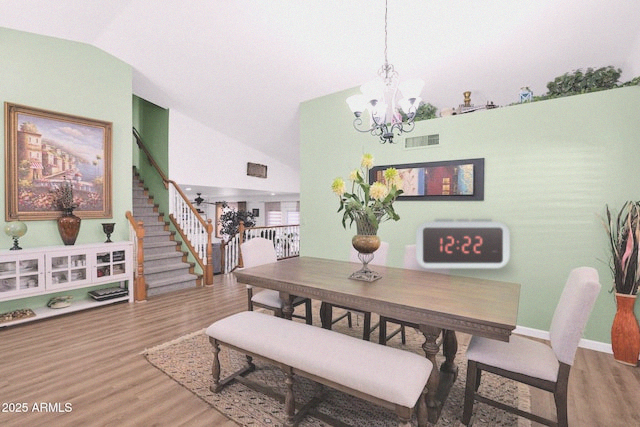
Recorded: **12:22**
